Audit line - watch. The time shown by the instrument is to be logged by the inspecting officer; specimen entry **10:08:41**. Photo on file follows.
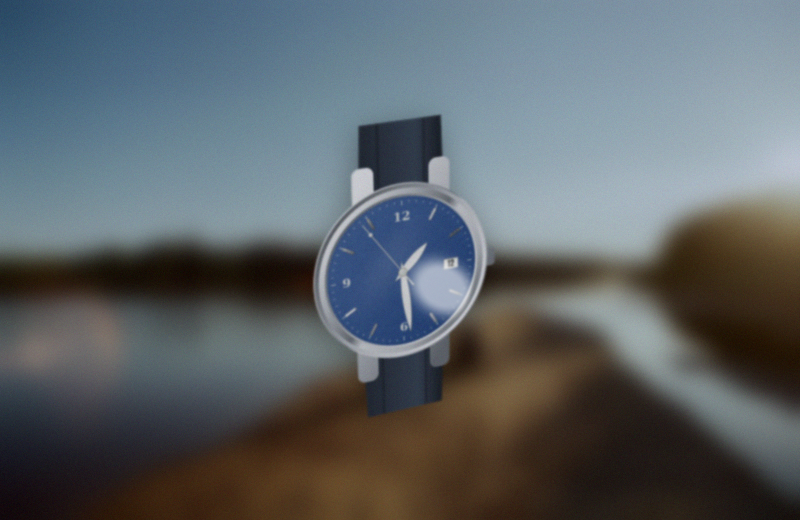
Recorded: **1:28:54**
